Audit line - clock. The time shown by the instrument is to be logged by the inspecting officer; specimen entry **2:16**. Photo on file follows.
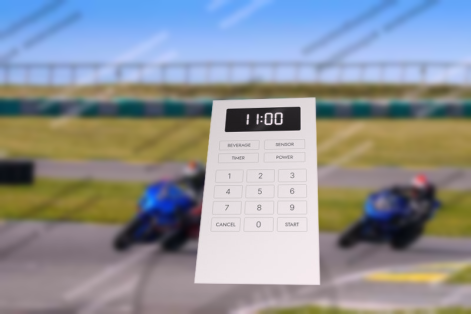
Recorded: **11:00**
